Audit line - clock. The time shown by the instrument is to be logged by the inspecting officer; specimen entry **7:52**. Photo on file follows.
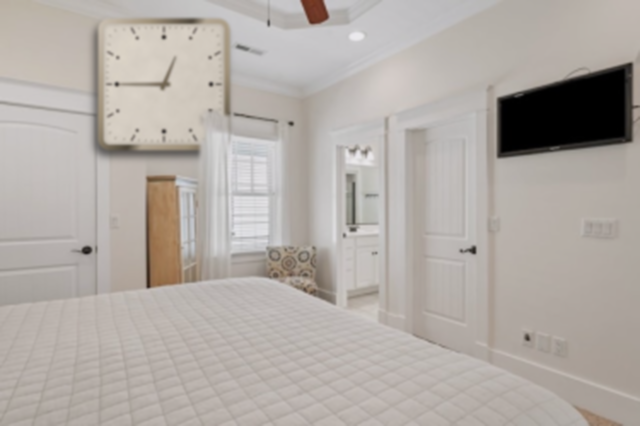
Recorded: **12:45**
